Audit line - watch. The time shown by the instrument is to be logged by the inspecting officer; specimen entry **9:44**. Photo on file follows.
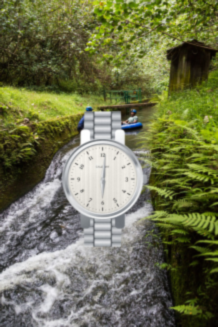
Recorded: **6:01**
